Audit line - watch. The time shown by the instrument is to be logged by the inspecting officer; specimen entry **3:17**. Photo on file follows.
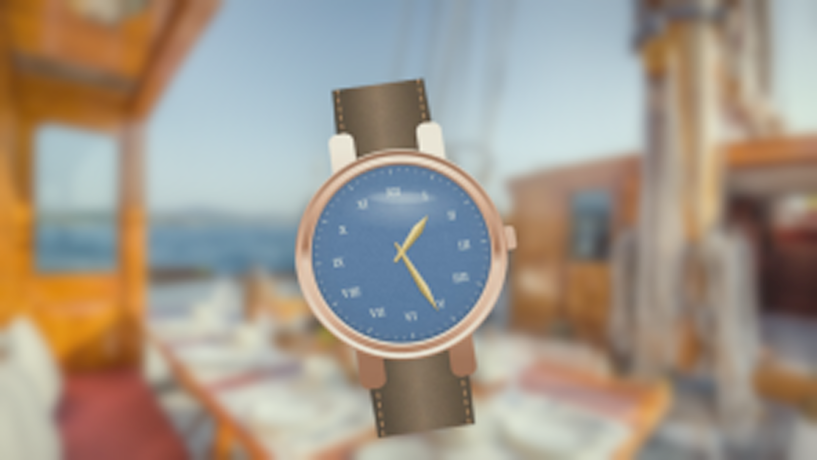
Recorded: **1:26**
